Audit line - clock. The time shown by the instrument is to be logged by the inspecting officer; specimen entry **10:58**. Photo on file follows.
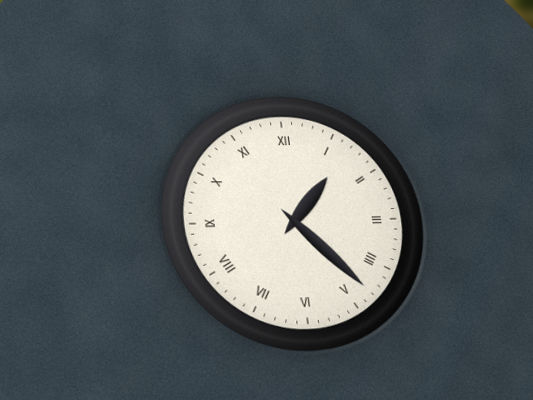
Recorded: **1:23**
